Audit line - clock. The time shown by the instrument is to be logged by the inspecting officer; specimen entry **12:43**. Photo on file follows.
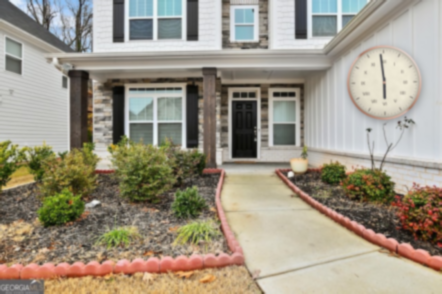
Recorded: **5:59**
